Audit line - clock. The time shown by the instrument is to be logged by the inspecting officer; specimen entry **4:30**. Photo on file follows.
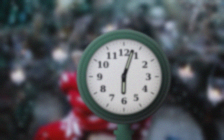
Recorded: **6:03**
